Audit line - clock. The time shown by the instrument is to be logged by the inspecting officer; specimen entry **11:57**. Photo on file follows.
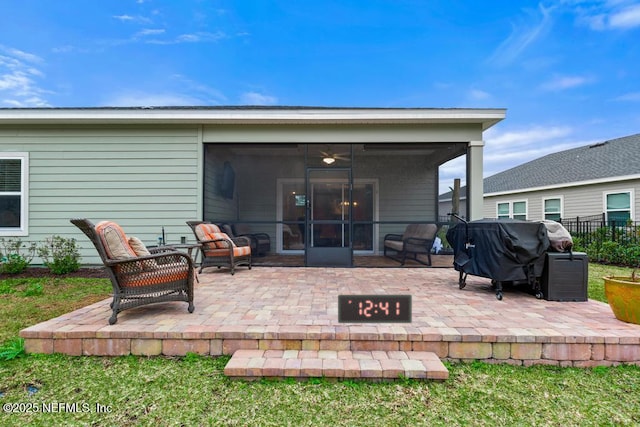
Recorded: **12:41**
